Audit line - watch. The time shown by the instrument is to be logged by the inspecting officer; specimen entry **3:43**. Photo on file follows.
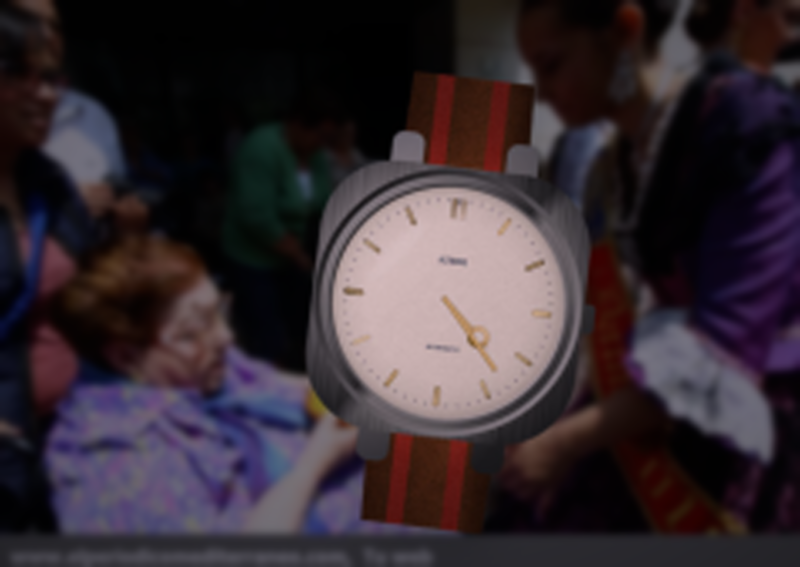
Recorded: **4:23**
